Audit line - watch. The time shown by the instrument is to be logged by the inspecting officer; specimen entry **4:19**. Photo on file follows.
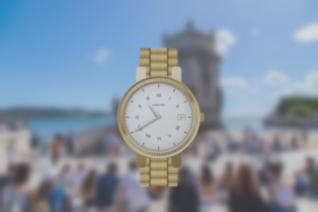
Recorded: **10:40**
